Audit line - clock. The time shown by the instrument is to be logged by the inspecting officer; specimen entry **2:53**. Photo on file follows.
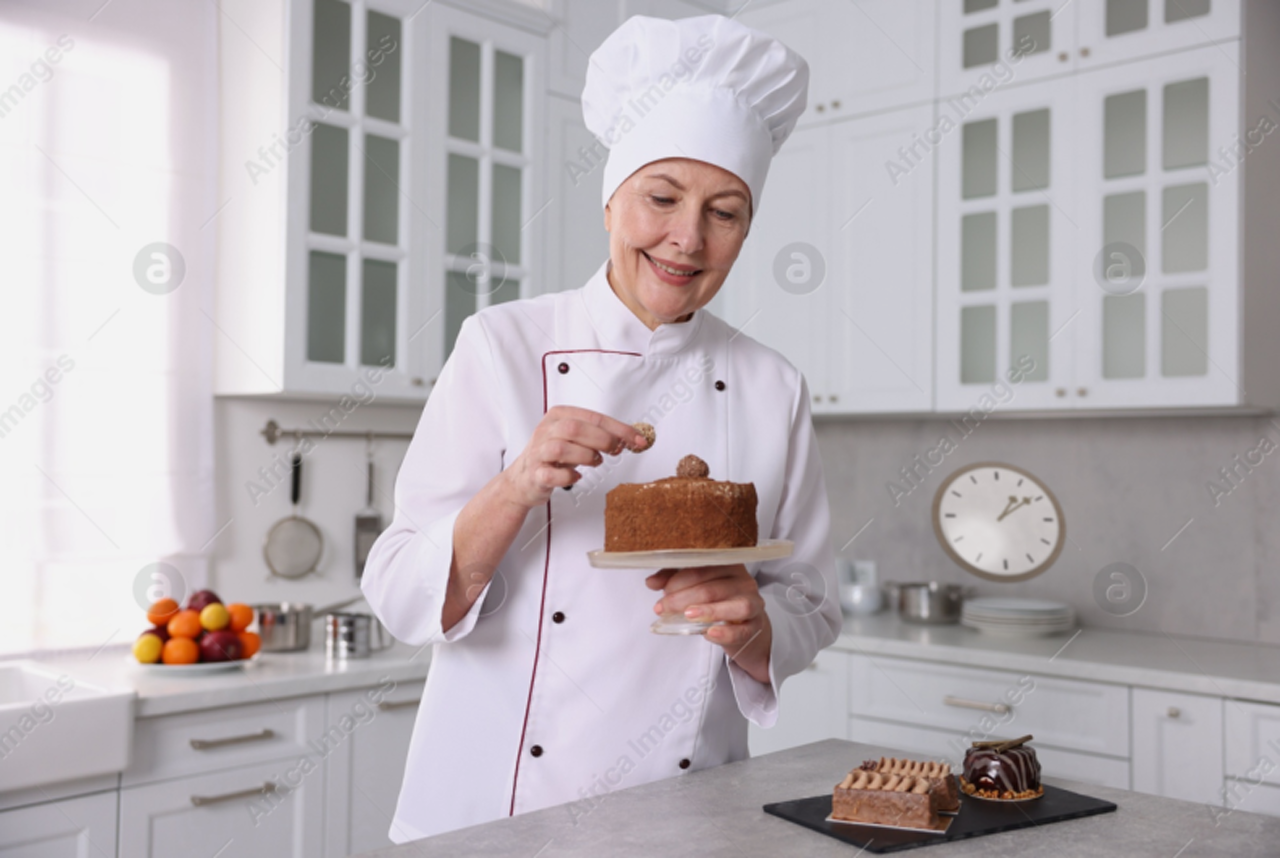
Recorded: **1:09**
